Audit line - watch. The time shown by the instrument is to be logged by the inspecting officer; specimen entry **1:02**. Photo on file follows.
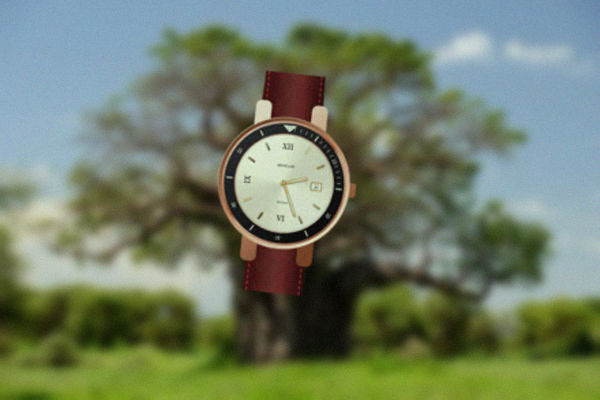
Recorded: **2:26**
